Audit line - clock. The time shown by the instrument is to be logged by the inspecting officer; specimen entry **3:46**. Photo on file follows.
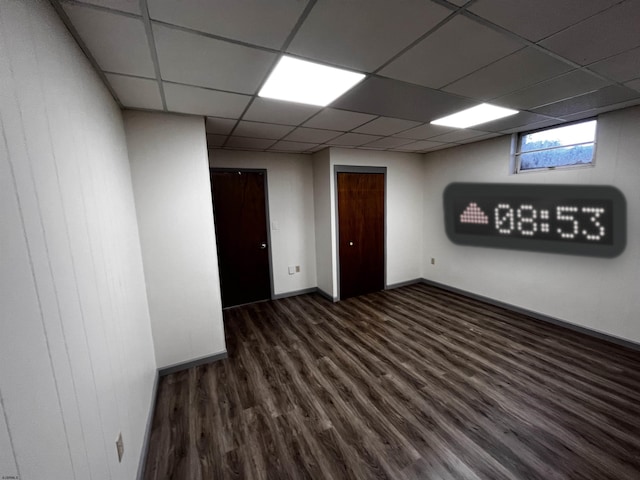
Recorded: **8:53**
